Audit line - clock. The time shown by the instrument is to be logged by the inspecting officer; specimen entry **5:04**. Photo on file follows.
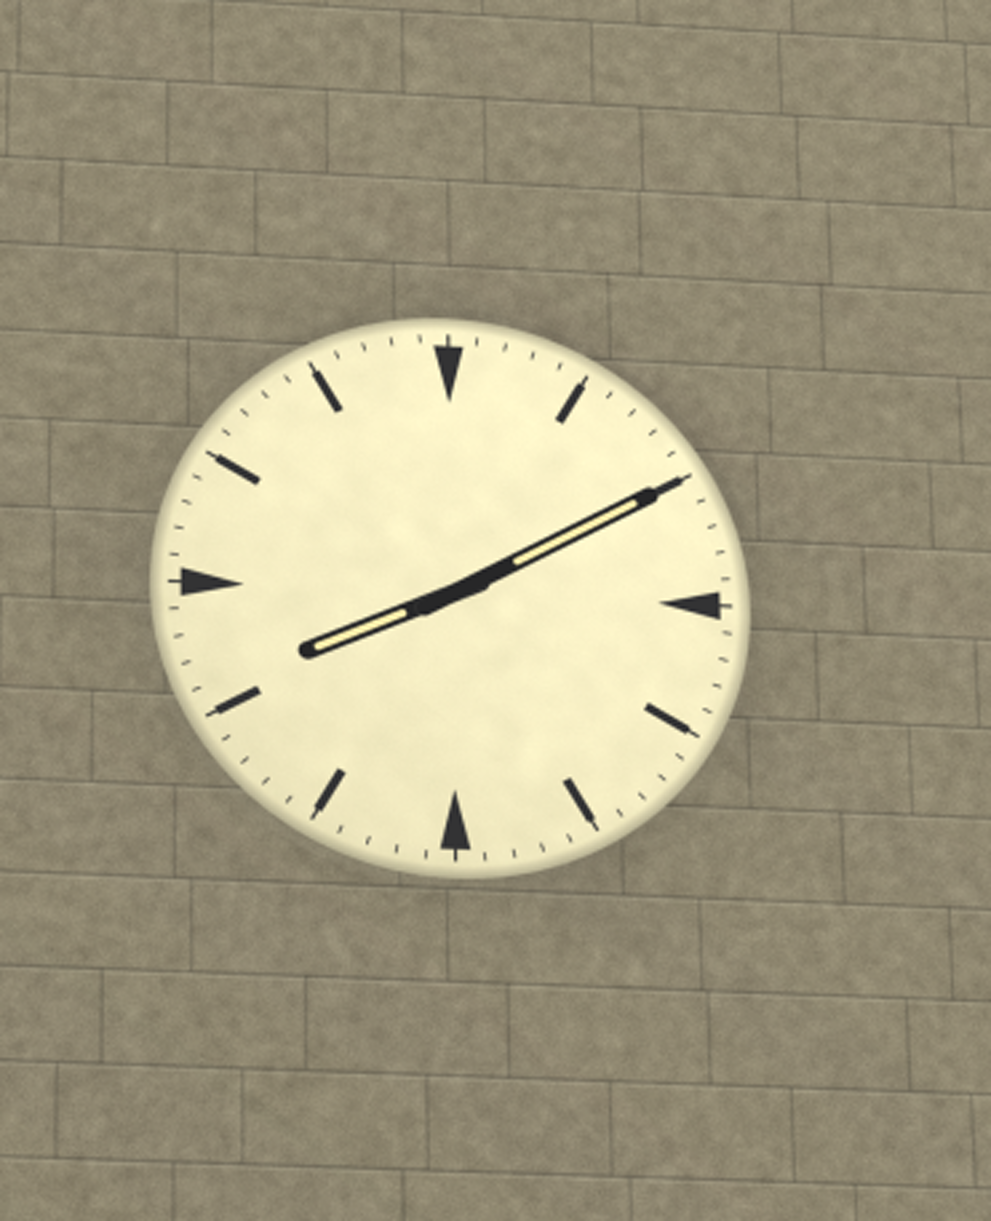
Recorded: **8:10**
